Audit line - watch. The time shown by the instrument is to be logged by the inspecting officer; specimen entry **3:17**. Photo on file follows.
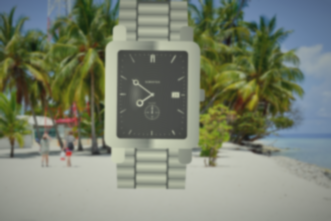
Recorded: **7:51**
